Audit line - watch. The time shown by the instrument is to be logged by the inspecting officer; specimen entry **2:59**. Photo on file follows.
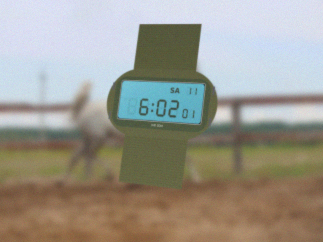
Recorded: **6:02**
